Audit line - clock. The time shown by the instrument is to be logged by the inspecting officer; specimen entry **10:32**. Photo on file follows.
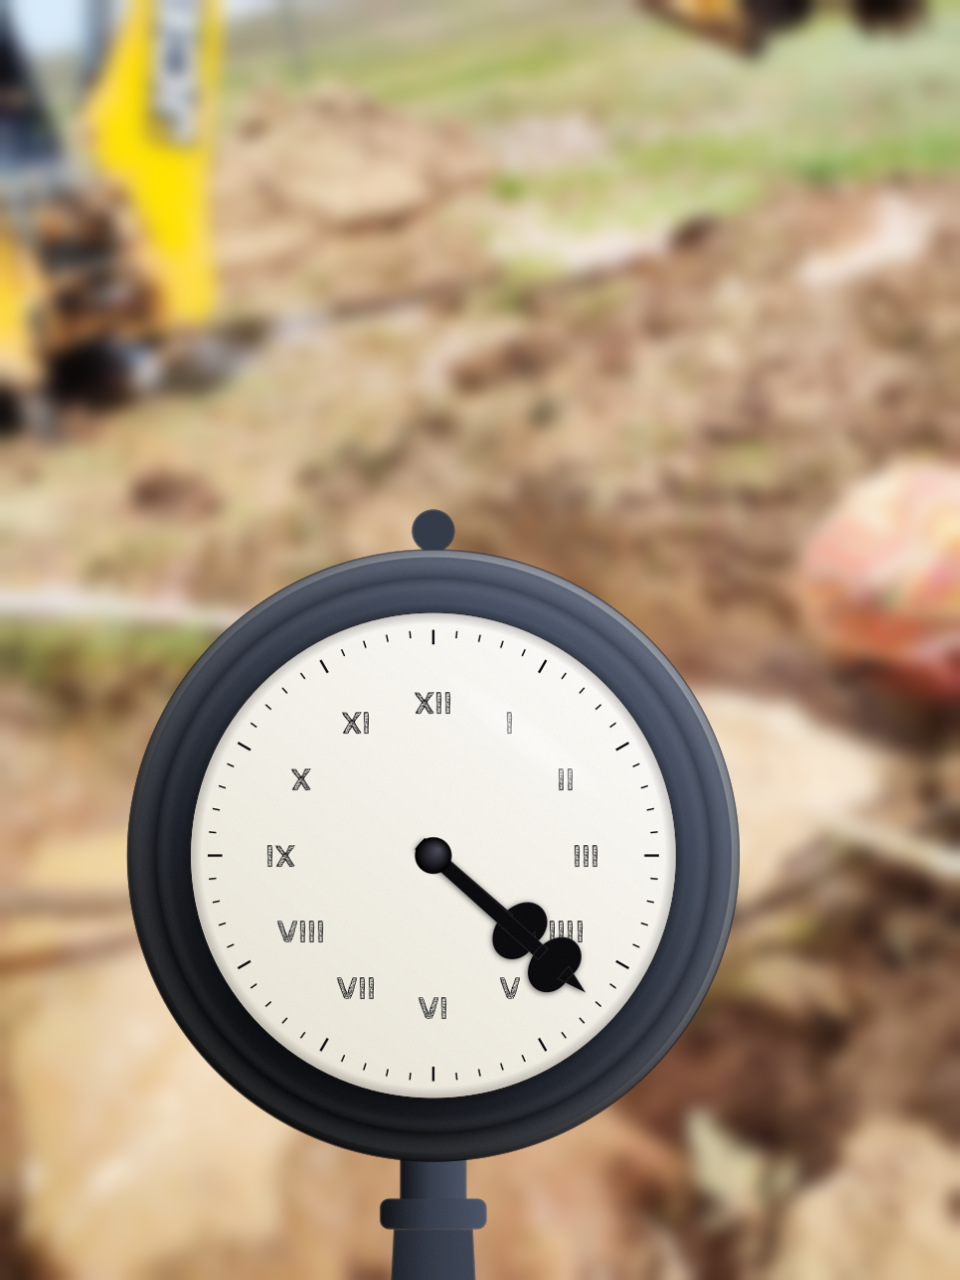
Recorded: **4:22**
